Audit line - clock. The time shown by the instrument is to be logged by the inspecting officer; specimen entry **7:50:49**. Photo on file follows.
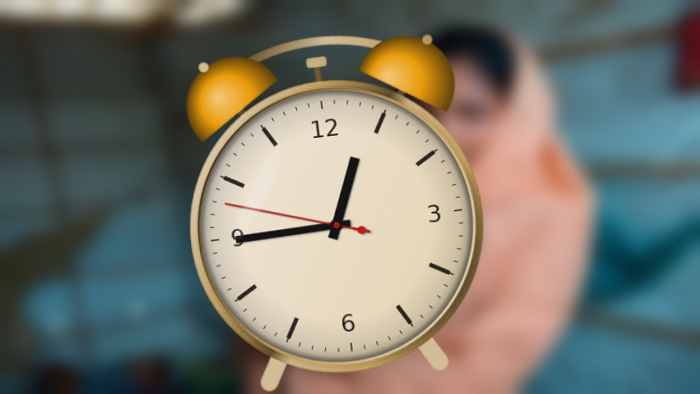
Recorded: **12:44:48**
